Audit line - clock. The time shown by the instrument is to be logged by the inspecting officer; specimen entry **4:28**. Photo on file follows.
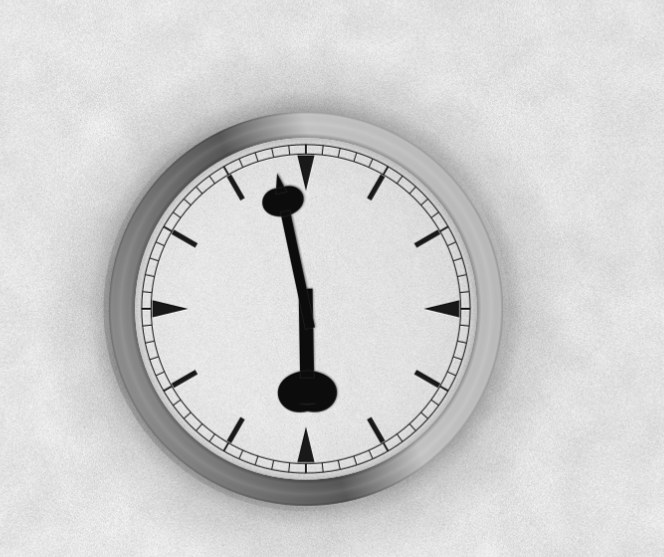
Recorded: **5:58**
